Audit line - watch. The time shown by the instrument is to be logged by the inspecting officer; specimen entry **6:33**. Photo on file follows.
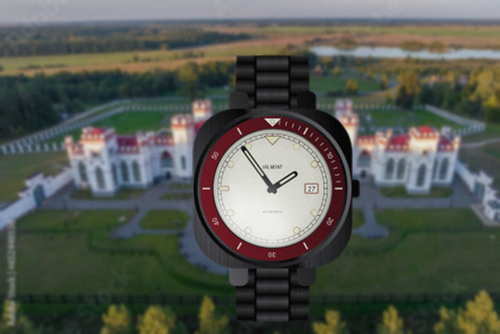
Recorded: **1:54**
